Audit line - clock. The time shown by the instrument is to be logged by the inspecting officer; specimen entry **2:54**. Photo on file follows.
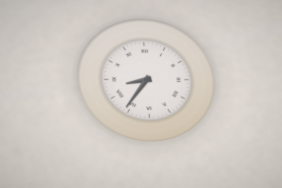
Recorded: **8:36**
